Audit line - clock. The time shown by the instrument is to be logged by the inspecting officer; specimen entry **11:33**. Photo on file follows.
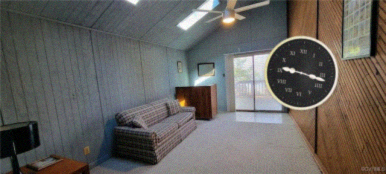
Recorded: **9:17**
